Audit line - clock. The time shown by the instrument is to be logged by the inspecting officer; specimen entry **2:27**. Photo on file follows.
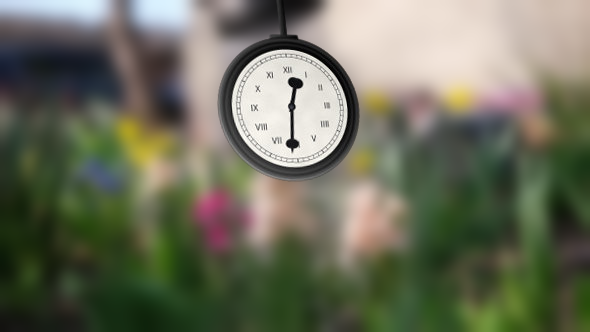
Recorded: **12:31**
